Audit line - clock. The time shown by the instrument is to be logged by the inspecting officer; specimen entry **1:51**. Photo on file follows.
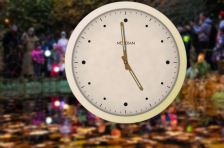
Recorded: **4:59**
